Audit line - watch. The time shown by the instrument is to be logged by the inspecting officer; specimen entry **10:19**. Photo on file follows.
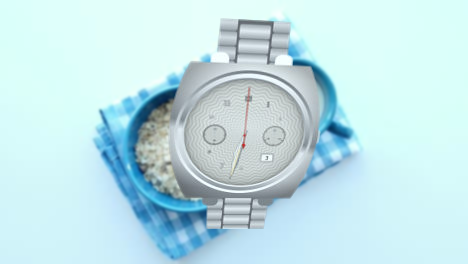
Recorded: **6:32**
